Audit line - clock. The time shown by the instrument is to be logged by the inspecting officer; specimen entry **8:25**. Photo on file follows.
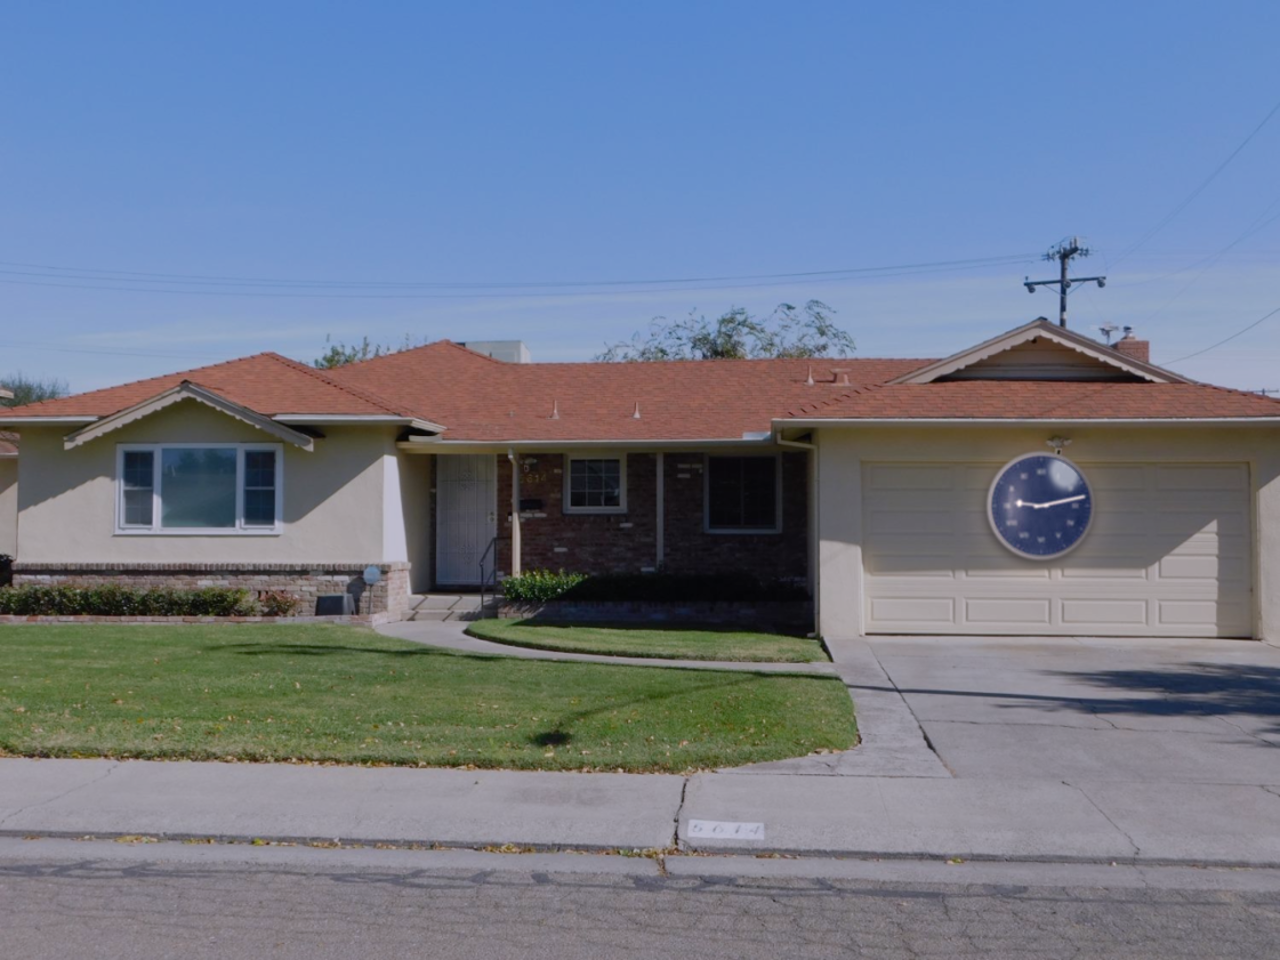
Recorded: **9:13**
